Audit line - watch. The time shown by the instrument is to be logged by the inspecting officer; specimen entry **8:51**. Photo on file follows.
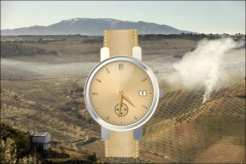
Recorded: **4:31**
